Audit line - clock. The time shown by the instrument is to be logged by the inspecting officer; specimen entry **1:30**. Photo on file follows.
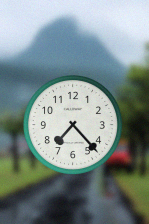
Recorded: **7:23**
